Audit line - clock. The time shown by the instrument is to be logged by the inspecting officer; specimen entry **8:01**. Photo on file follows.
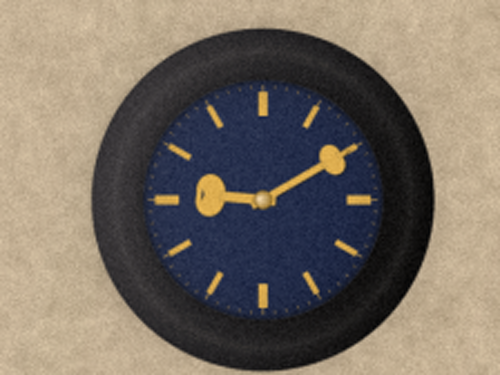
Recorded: **9:10**
